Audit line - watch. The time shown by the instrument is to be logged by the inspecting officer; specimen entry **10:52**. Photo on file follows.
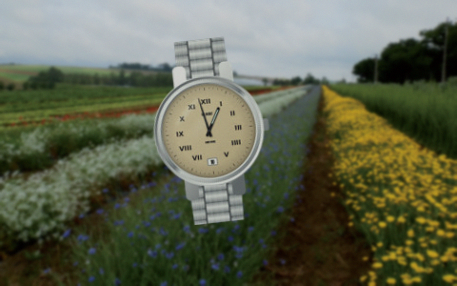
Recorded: **12:58**
